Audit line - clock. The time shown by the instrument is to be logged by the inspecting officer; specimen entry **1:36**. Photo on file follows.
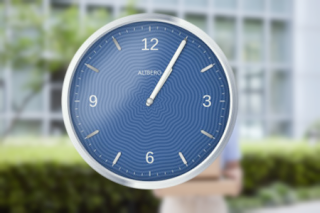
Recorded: **1:05**
